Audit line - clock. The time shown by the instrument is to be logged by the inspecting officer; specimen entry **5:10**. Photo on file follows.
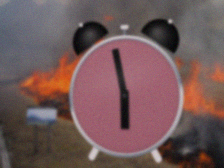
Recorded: **5:58**
